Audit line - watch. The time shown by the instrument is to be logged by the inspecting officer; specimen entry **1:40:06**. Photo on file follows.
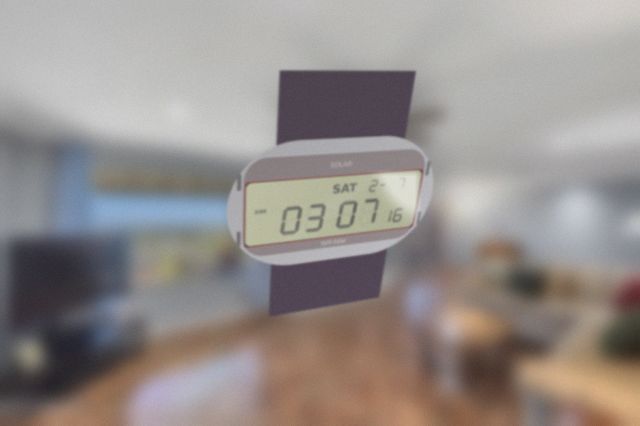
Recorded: **3:07:16**
